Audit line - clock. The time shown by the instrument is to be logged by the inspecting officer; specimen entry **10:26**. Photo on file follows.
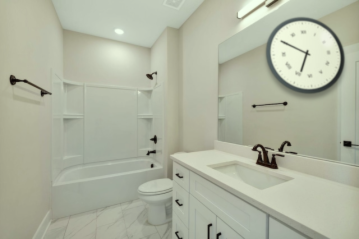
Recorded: **6:50**
